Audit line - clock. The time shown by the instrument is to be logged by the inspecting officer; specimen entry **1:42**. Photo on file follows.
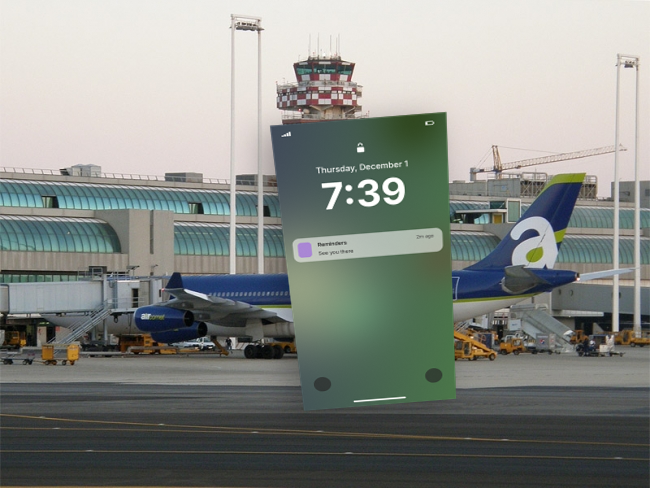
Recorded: **7:39**
